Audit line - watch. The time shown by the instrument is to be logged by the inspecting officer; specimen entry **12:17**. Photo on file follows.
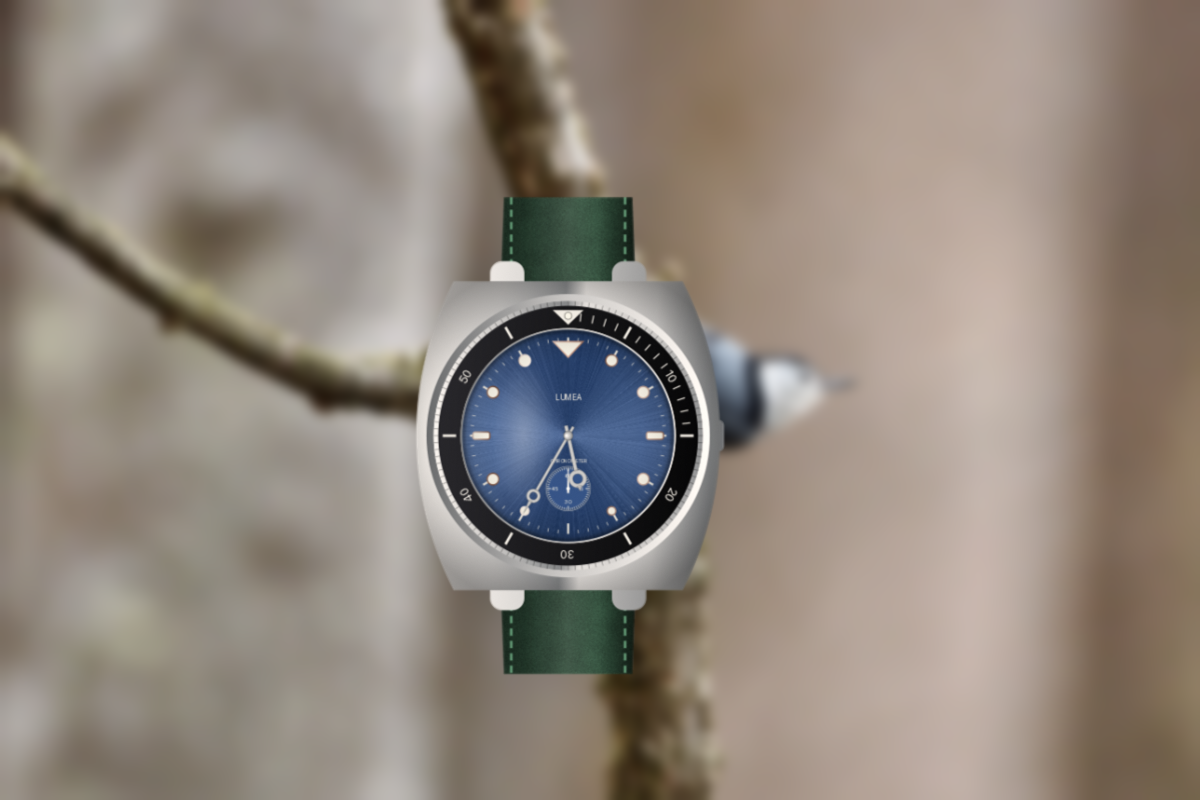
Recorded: **5:35**
